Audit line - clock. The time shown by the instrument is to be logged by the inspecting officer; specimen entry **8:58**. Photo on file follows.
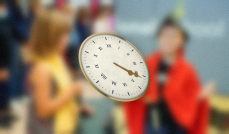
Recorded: **4:21**
